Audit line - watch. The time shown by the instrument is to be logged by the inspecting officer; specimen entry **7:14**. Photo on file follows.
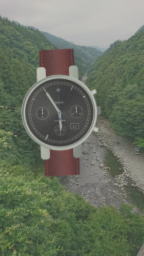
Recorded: **5:55**
